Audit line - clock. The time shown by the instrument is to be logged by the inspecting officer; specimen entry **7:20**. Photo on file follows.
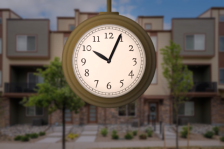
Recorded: **10:04**
